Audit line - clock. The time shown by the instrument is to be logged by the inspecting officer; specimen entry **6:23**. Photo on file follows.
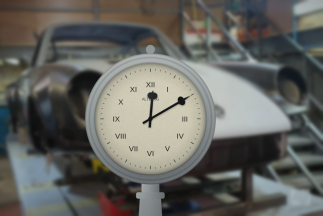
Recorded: **12:10**
